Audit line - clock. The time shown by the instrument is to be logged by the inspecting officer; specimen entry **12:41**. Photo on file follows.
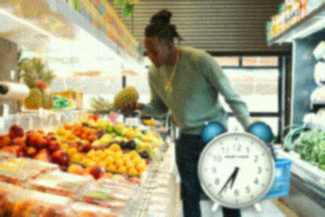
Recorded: **6:36**
